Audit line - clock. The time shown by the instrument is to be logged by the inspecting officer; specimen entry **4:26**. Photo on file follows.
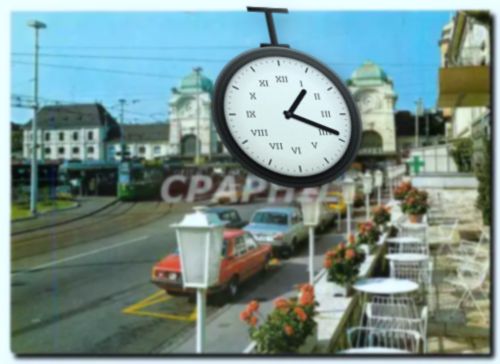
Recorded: **1:19**
